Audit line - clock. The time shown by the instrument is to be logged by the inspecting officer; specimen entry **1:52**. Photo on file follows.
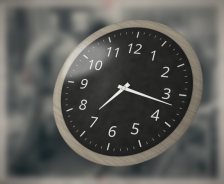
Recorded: **7:17**
